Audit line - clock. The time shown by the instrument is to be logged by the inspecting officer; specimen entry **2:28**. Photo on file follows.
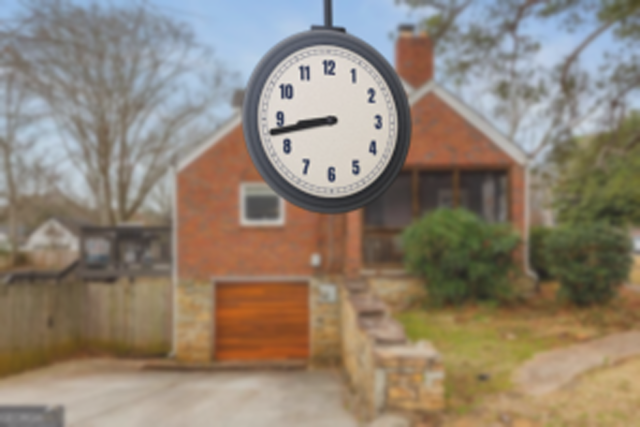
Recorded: **8:43**
